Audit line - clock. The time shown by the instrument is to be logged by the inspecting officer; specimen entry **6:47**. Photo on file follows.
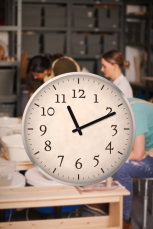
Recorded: **11:11**
